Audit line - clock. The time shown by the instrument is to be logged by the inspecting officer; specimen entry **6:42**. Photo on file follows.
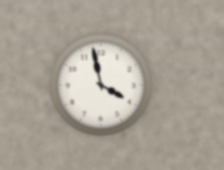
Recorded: **3:58**
